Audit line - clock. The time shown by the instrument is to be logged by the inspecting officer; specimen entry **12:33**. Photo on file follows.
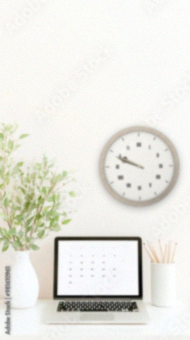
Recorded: **9:49**
